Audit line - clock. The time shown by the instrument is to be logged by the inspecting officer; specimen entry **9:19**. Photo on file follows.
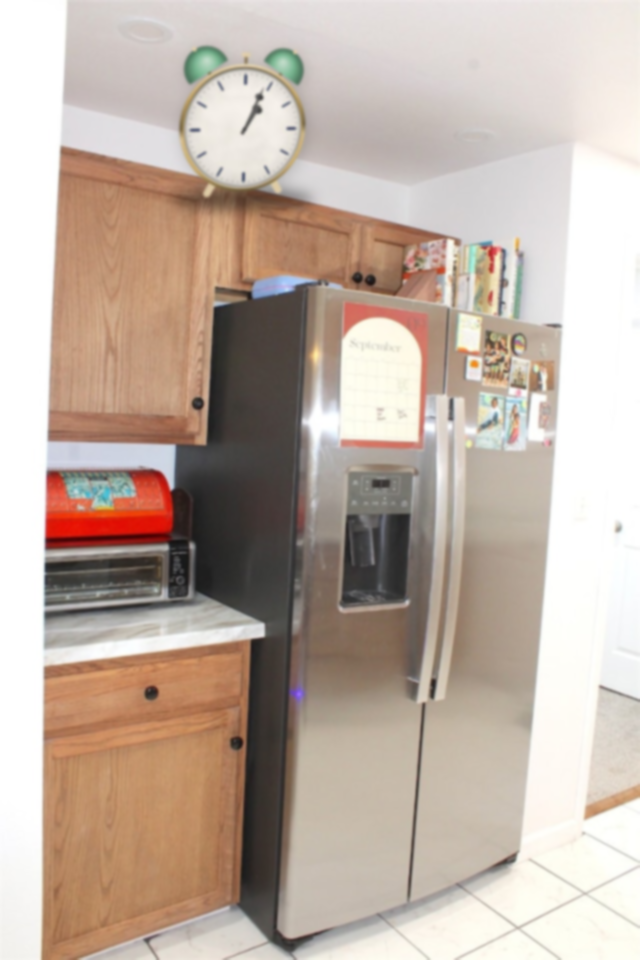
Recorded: **1:04**
